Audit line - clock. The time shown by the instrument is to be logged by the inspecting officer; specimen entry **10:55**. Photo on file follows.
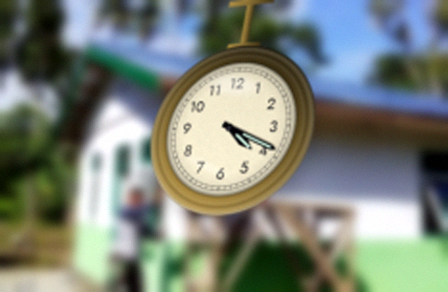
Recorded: **4:19**
